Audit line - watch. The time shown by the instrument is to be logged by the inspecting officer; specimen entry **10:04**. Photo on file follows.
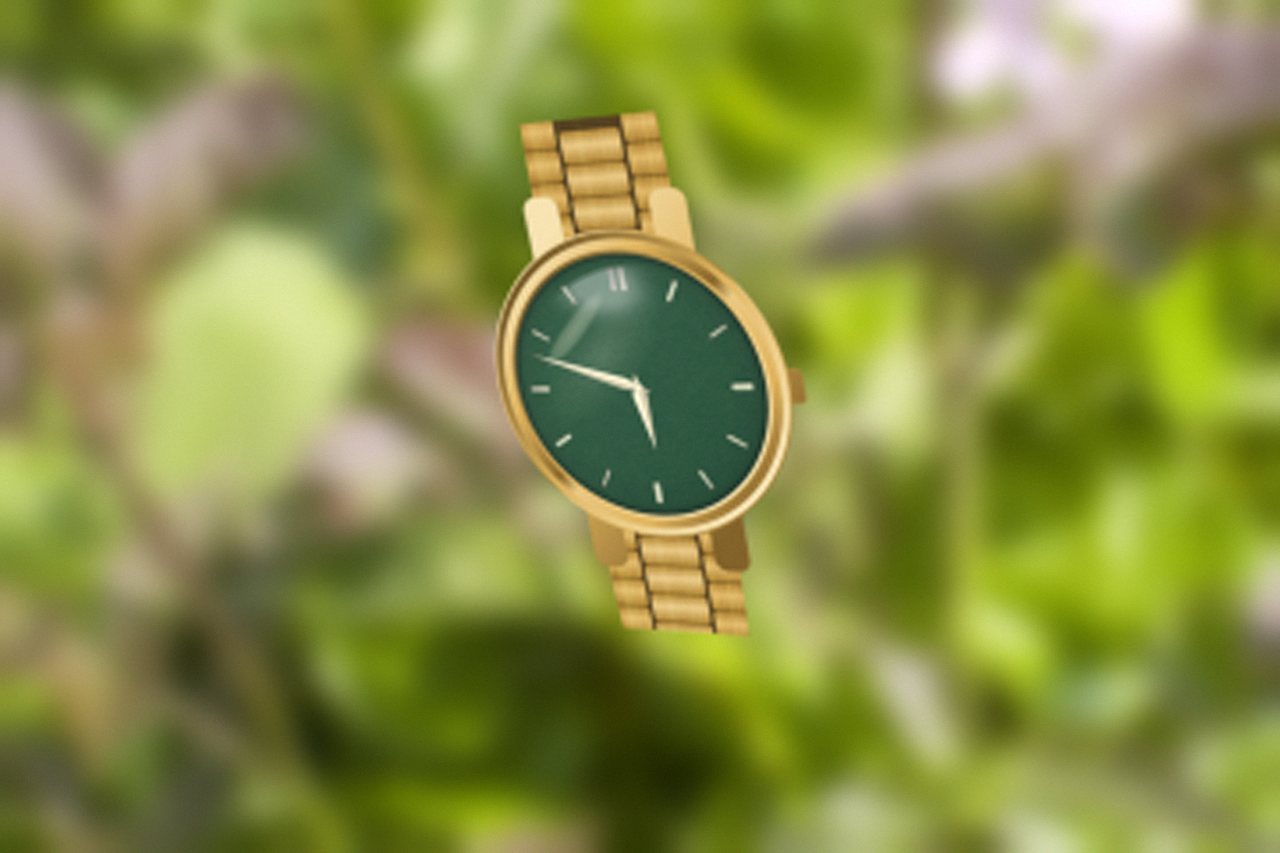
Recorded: **5:48**
